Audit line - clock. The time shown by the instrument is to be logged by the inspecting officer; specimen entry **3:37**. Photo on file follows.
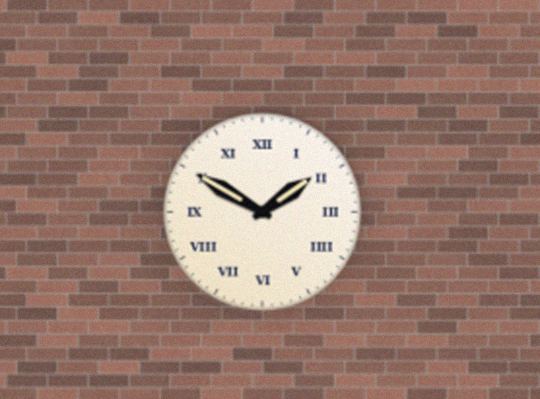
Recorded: **1:50**
